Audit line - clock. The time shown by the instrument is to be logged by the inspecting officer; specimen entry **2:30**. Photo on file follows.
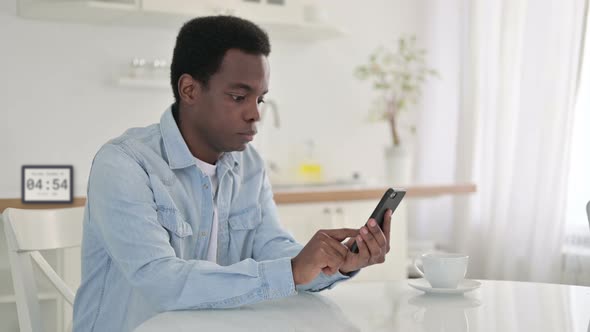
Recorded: **4:54**
